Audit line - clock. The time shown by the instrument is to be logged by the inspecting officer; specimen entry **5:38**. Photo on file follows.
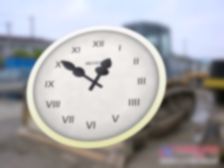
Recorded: **12:51**
